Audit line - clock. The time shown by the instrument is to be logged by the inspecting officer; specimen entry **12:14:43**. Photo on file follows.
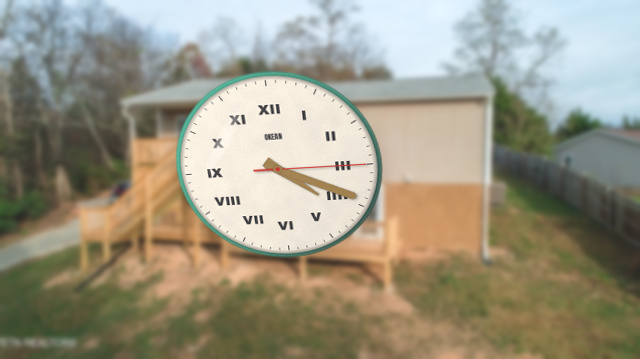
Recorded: **4:19:15**
